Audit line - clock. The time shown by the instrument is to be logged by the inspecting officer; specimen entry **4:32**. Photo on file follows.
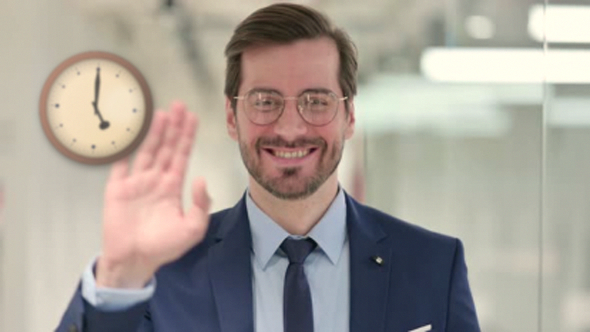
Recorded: **5:00**
